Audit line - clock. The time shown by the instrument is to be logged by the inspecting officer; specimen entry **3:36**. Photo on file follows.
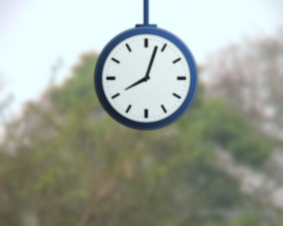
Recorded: **8:03**
